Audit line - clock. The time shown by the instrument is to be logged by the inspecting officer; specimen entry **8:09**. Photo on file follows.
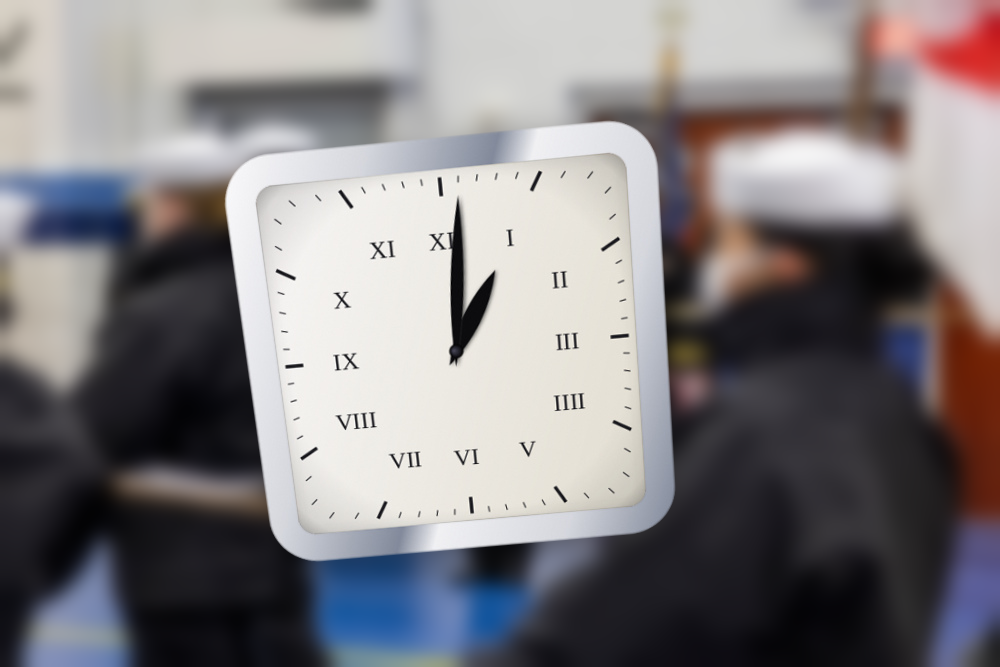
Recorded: **1:01**
